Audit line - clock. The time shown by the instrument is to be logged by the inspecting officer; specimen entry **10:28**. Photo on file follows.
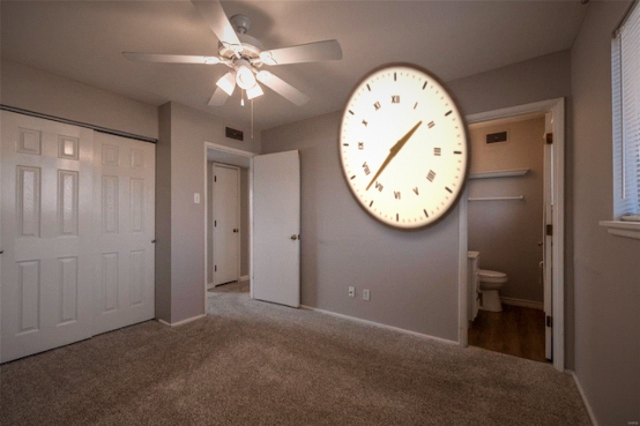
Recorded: **1:37**
